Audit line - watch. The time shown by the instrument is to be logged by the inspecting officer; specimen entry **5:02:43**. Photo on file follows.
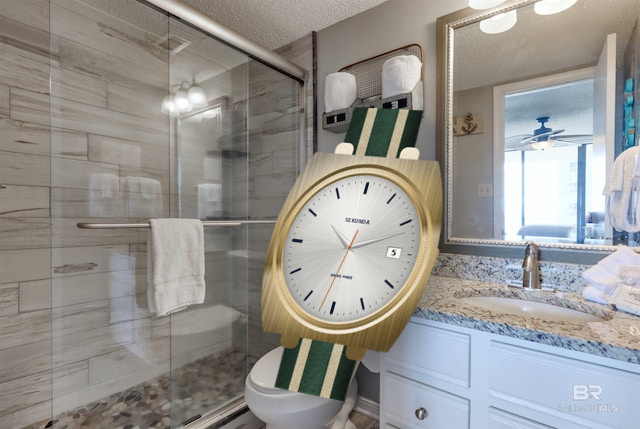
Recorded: **10:11:32**
